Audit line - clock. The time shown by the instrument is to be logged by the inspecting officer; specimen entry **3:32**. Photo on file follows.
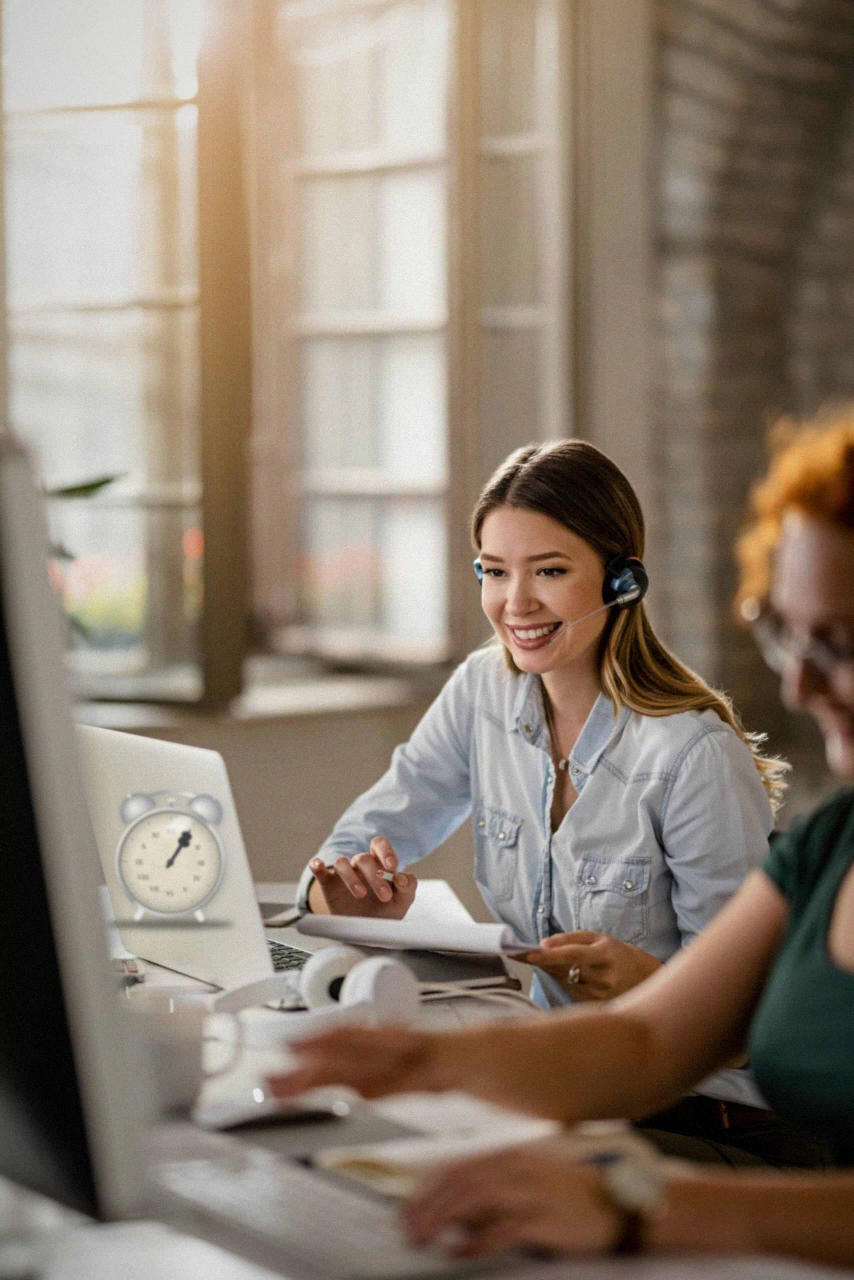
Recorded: **1:05**
